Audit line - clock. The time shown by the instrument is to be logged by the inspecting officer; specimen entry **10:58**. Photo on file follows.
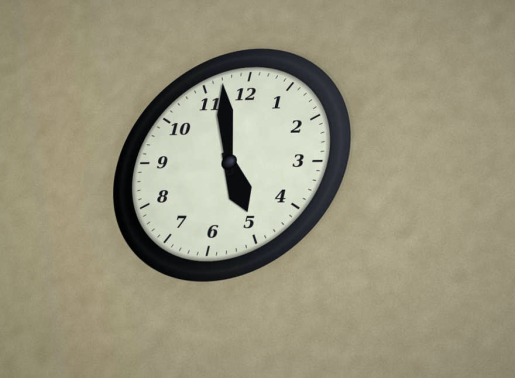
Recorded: **4:57**
